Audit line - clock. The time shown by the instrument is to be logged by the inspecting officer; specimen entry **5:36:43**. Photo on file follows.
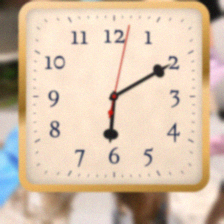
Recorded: **6:10:02**
